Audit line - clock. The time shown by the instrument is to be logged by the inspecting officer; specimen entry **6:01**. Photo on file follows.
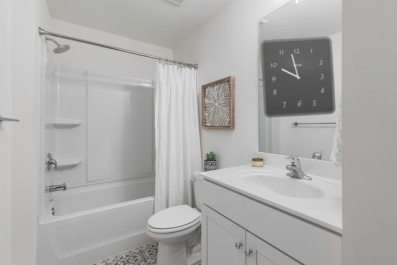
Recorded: **9:58**
